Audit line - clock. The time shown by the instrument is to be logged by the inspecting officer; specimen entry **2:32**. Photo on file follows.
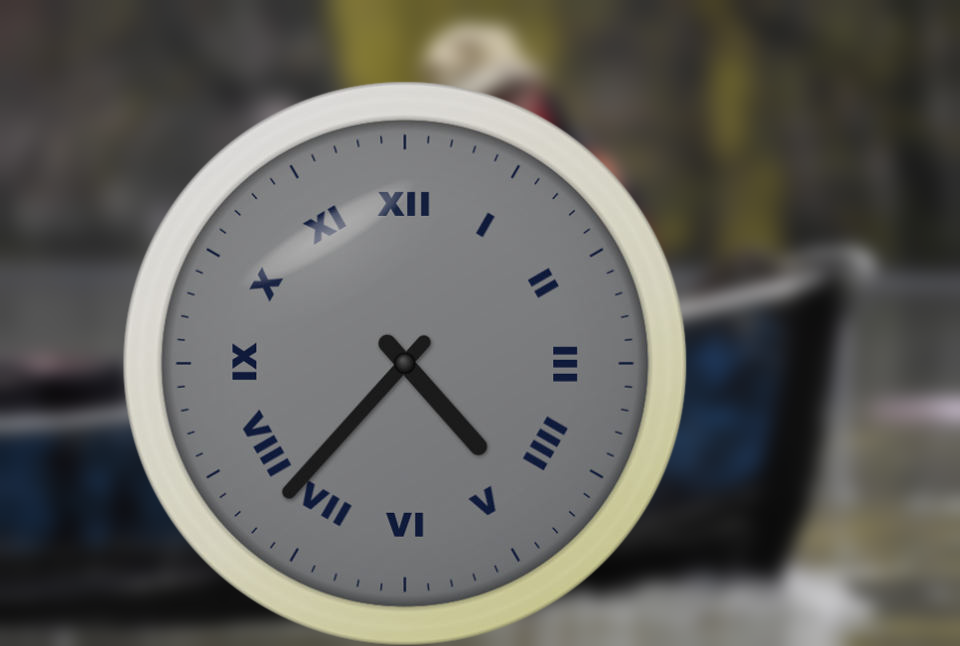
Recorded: **4:37**
